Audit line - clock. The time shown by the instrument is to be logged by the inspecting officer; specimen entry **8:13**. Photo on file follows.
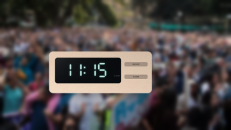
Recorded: **11:15**
